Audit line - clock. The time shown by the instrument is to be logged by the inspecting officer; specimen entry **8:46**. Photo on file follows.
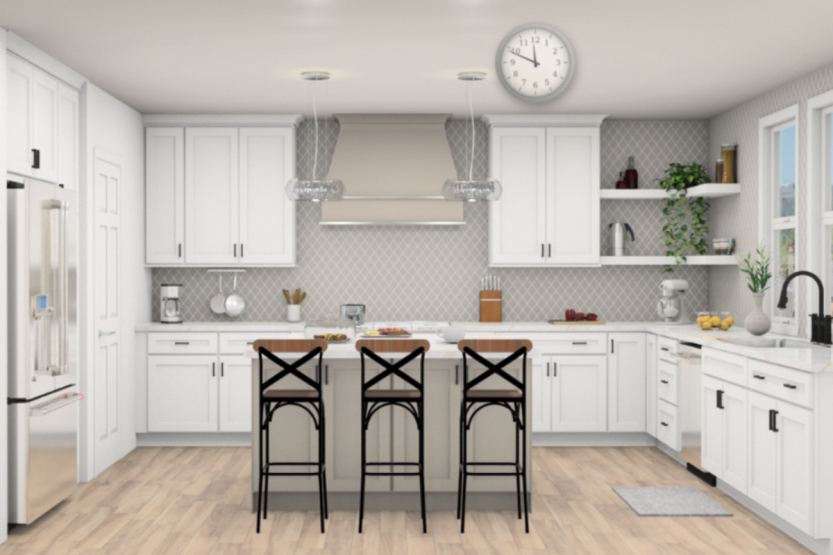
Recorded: **11:49**
